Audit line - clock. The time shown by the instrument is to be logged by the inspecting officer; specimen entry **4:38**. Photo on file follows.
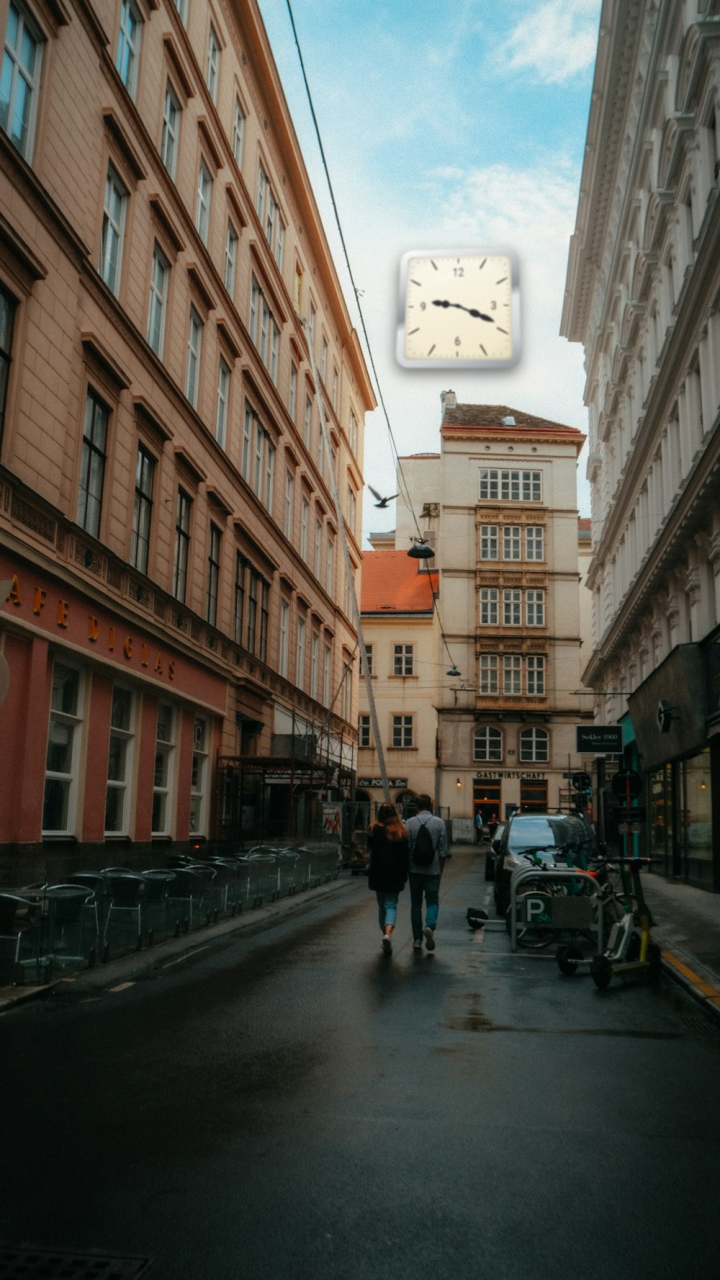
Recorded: **9:19**
